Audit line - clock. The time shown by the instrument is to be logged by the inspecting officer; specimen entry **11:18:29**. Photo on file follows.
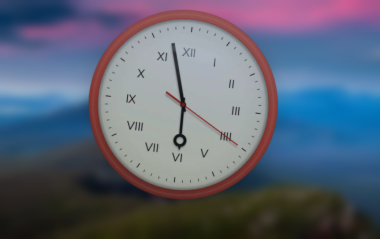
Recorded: **5:57:20**
